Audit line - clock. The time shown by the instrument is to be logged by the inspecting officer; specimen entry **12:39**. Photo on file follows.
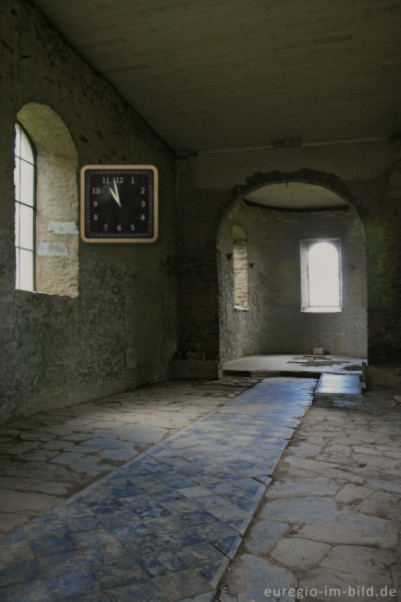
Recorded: **10:58**
